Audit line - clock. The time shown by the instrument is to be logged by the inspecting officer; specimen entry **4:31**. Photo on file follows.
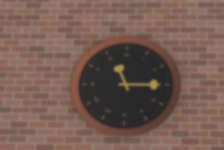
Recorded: **11:15**
